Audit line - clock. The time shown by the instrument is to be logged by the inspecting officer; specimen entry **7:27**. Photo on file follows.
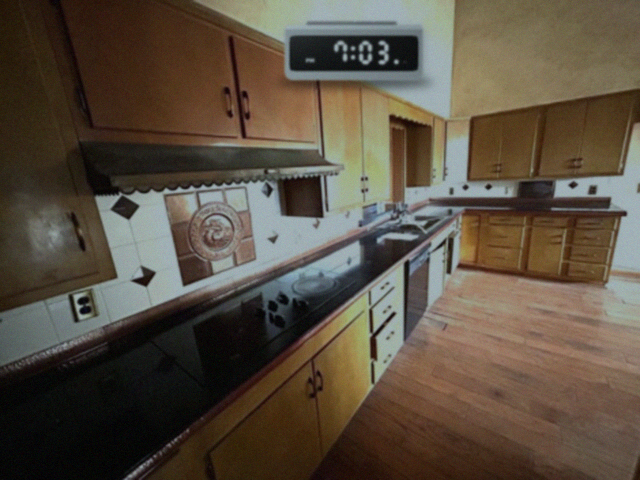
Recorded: **7:03**
